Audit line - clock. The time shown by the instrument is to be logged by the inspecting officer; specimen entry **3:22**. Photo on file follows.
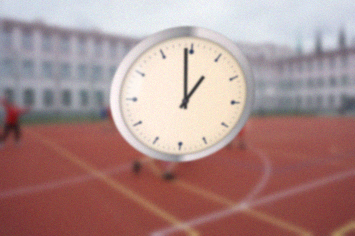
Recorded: **12:59**
